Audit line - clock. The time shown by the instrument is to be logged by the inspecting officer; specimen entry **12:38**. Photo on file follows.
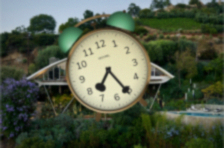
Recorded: **7:26**
